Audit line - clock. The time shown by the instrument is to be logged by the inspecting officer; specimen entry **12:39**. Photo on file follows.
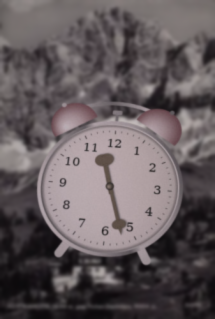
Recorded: **11:27**
